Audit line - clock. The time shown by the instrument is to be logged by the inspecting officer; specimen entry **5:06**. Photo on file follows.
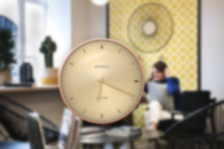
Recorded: **6:19**
